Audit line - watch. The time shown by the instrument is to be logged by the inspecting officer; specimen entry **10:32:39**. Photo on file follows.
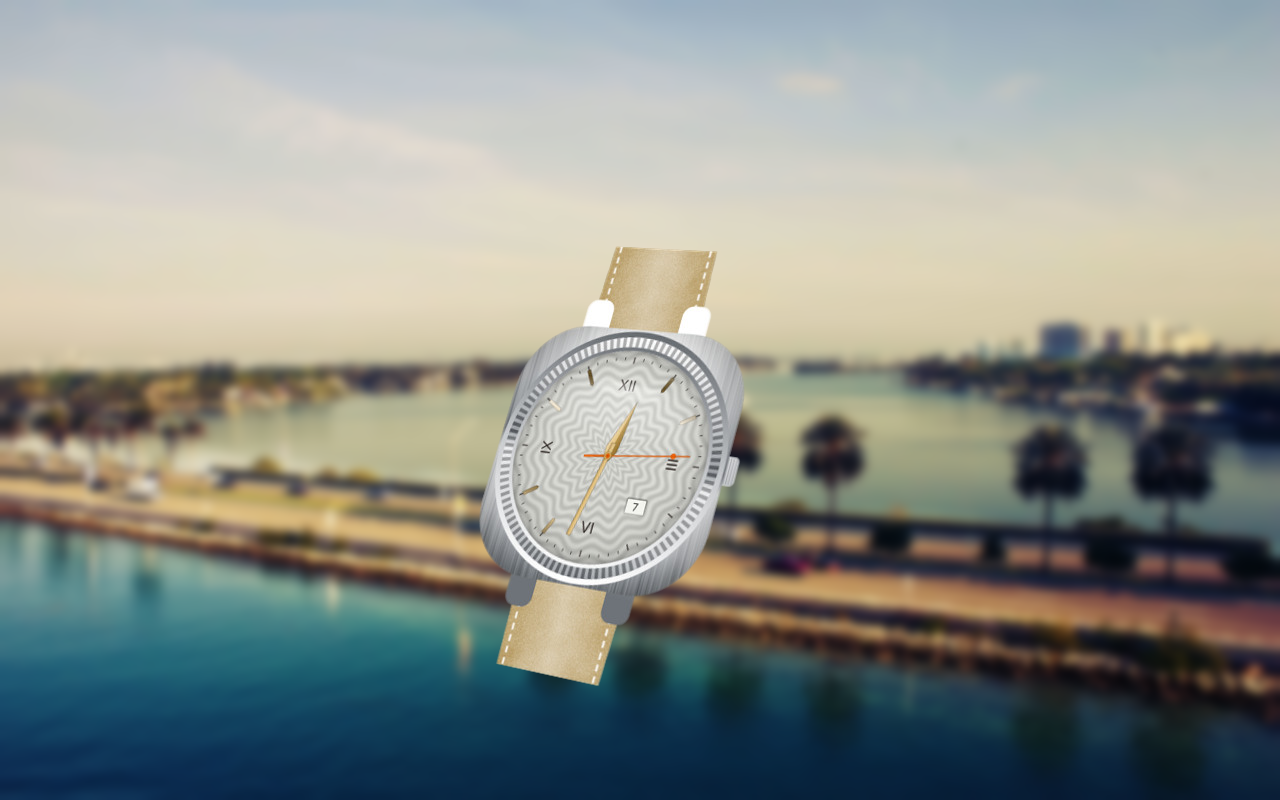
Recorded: **12:32:14**
